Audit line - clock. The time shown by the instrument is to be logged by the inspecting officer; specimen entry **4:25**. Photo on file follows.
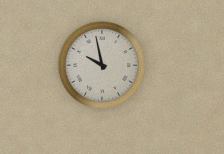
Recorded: **9:58**
